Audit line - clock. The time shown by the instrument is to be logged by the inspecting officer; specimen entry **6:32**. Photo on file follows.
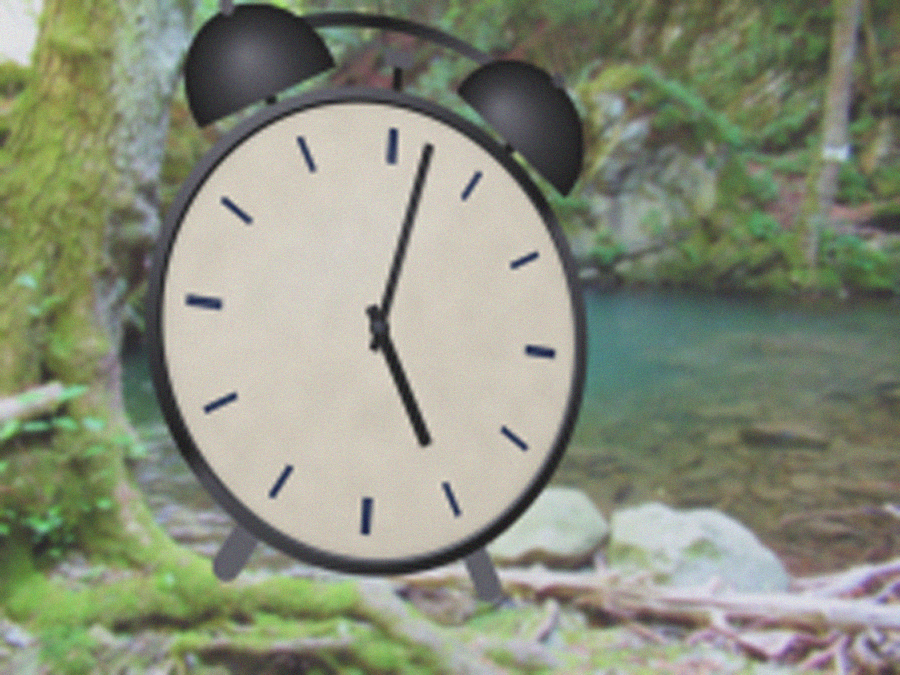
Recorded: **5:02**
